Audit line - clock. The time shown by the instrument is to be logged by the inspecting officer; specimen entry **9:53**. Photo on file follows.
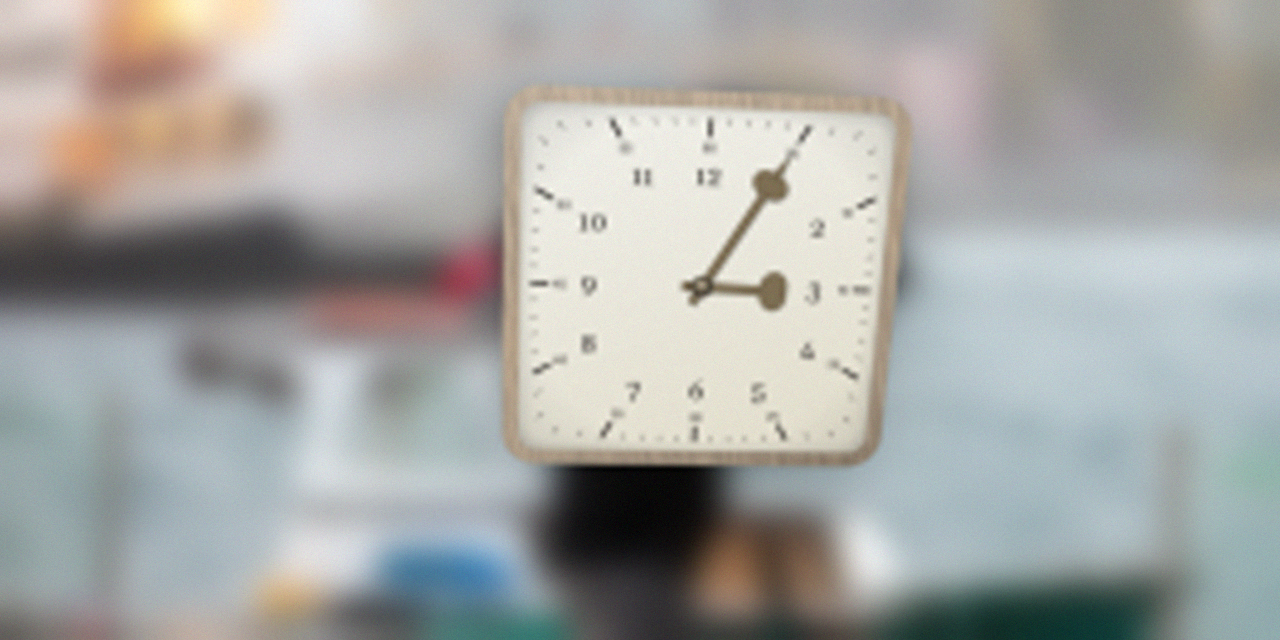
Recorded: **3:05**
